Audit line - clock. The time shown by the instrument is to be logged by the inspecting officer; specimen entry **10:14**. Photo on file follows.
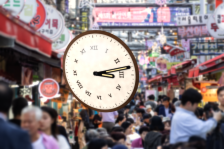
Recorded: **3:13**
